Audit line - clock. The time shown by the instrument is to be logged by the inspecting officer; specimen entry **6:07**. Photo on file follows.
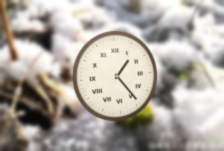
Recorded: **1:24**
